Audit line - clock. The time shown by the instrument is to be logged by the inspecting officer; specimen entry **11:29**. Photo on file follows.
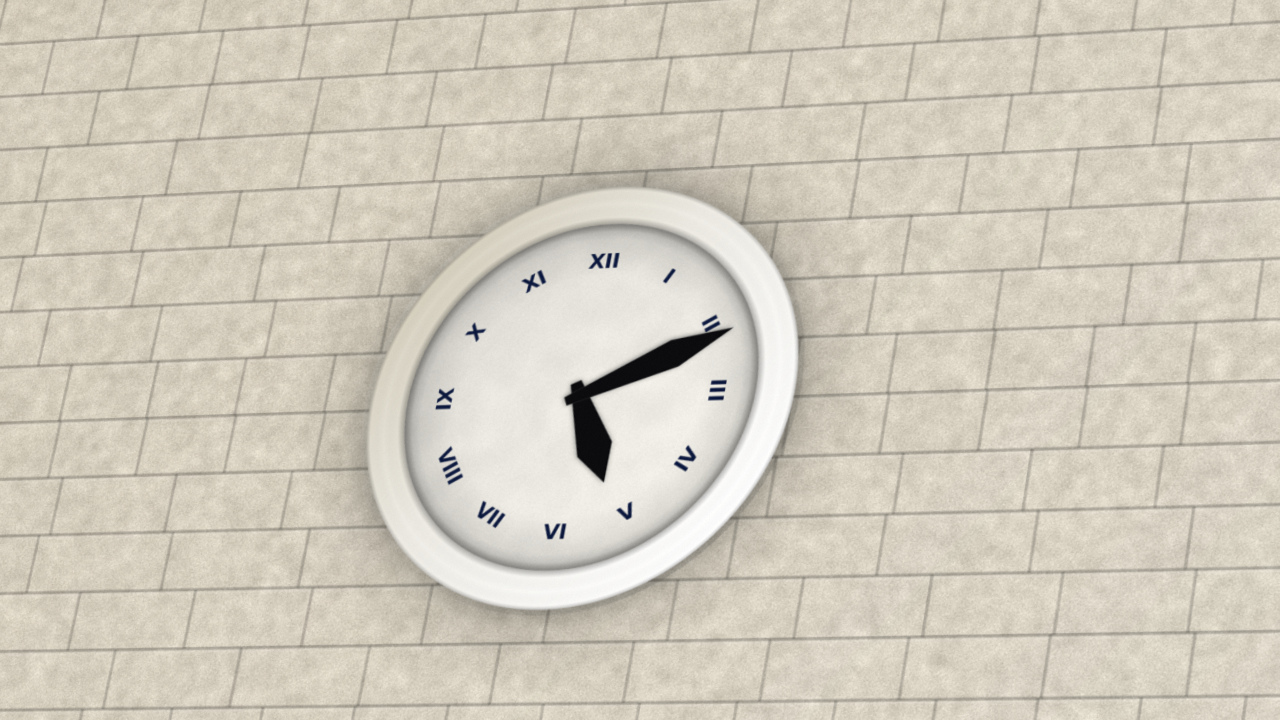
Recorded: **5:11**
